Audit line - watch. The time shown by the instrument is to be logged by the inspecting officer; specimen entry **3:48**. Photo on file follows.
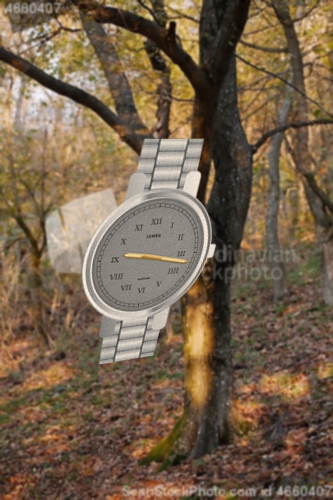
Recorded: **9:17**
